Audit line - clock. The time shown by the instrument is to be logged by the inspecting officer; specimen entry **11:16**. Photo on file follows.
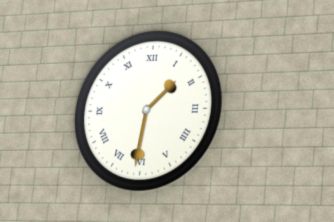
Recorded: **1:31**
